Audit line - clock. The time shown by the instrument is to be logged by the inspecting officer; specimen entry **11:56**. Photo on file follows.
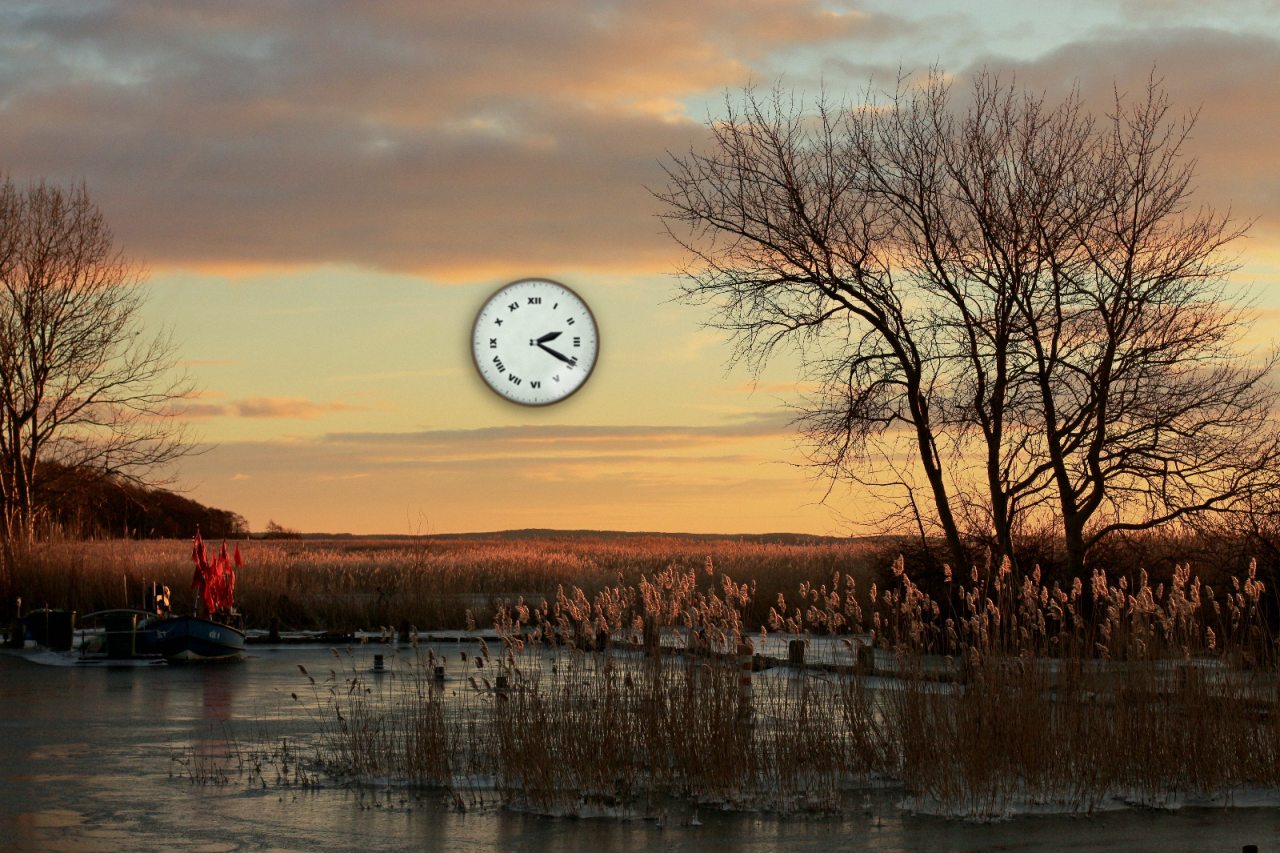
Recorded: **2:20**
